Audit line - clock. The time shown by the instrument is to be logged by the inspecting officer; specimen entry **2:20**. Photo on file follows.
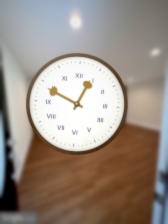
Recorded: **12:49**
